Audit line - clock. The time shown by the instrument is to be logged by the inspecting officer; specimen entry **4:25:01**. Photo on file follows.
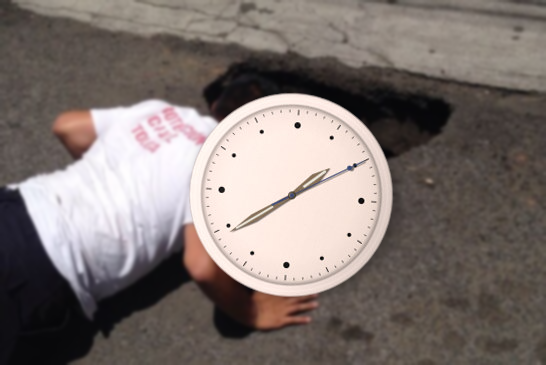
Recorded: **1:39:10**
